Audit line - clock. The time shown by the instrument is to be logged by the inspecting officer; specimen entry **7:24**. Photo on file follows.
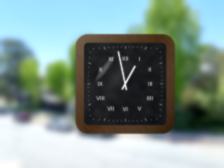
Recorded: **12:58**
